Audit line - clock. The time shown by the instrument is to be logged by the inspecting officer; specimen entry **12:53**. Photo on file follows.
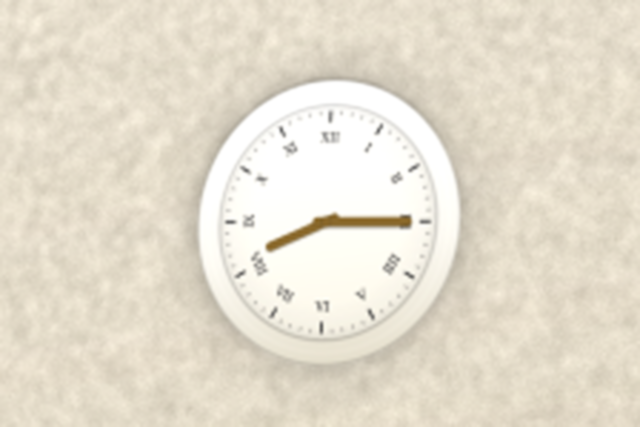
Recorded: **8:15**
